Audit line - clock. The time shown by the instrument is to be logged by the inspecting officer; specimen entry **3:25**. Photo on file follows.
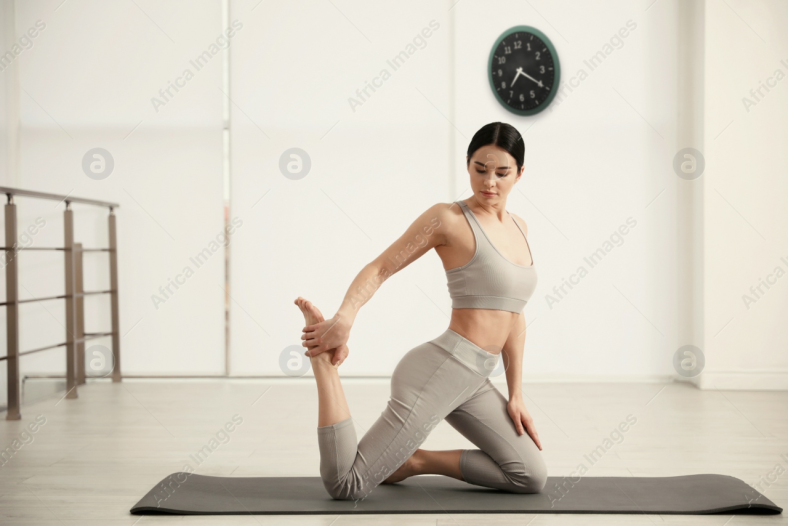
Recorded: **7:20**
